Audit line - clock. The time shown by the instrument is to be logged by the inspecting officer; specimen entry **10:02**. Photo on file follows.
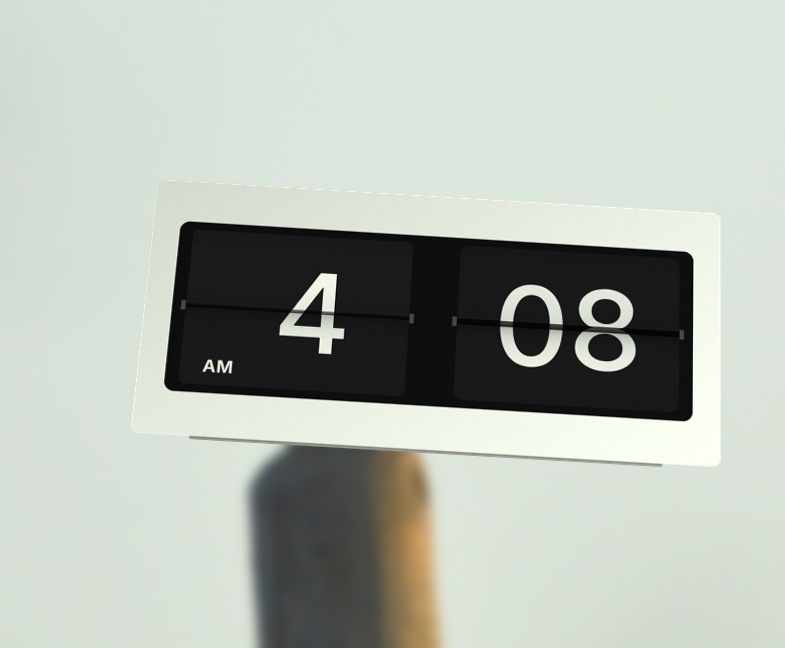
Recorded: **4:08**
